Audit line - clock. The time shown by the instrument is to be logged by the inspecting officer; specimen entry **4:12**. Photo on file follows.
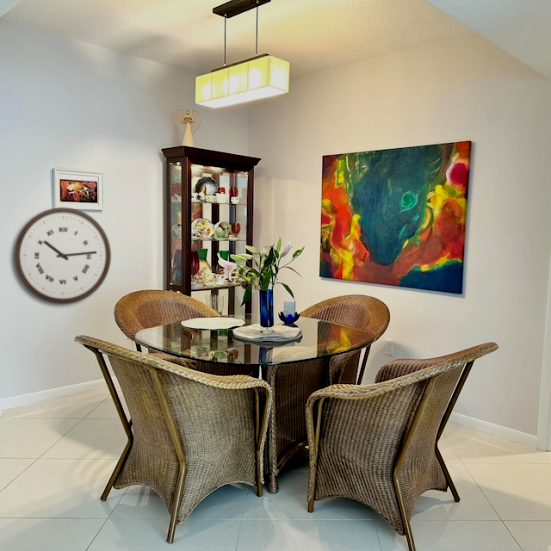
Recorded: **10:14**
